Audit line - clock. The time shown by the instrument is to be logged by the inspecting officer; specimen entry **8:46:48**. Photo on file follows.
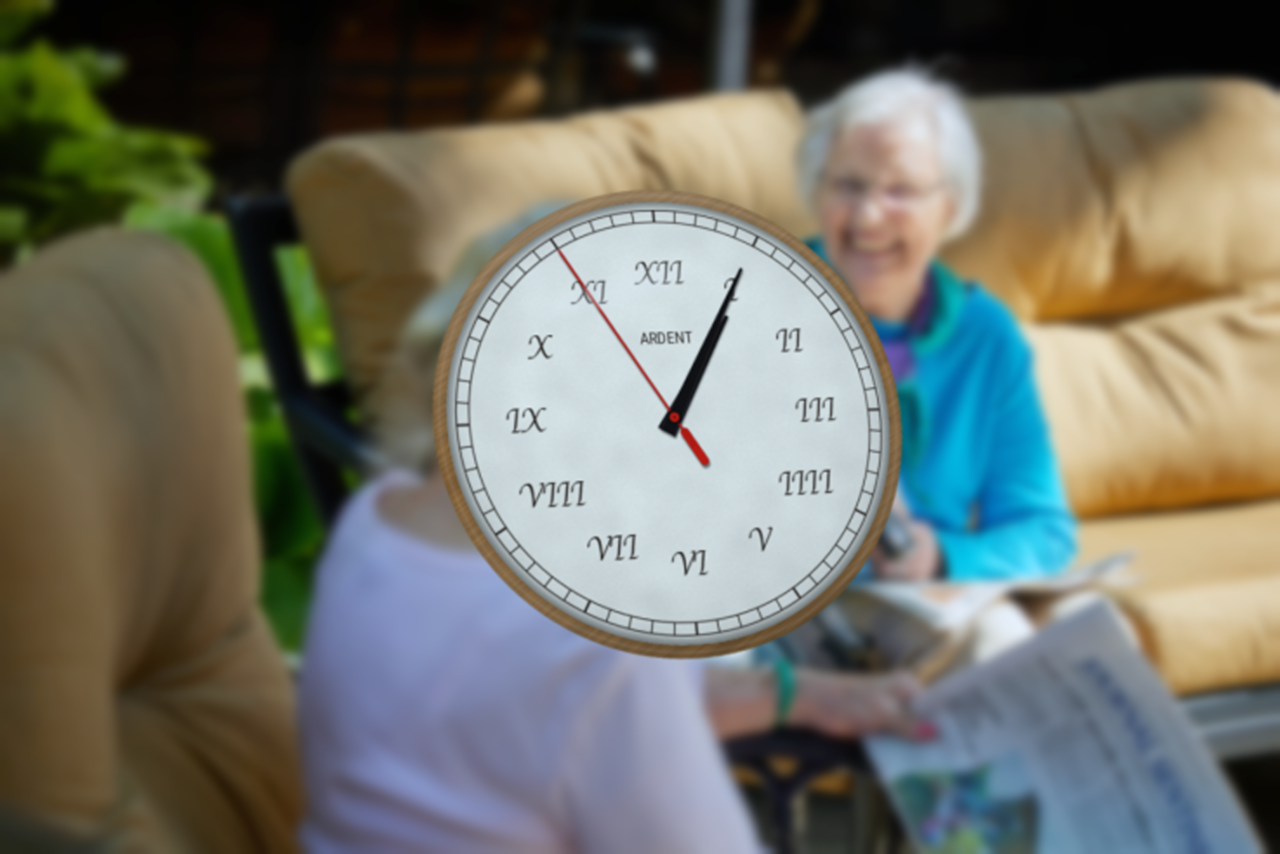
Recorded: **1:04:55**
